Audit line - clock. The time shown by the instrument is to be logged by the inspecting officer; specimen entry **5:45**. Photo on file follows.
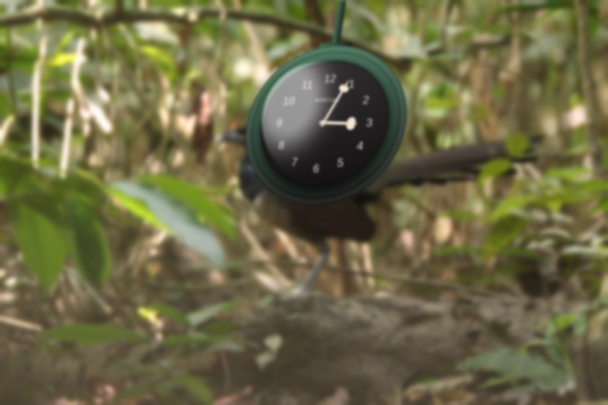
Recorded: **3:04**
